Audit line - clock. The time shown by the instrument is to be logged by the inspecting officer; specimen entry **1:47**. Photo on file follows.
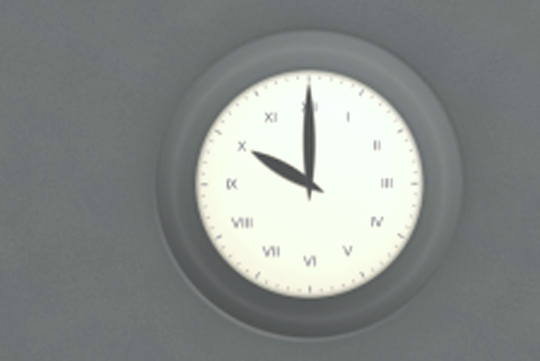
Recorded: **10:00**
